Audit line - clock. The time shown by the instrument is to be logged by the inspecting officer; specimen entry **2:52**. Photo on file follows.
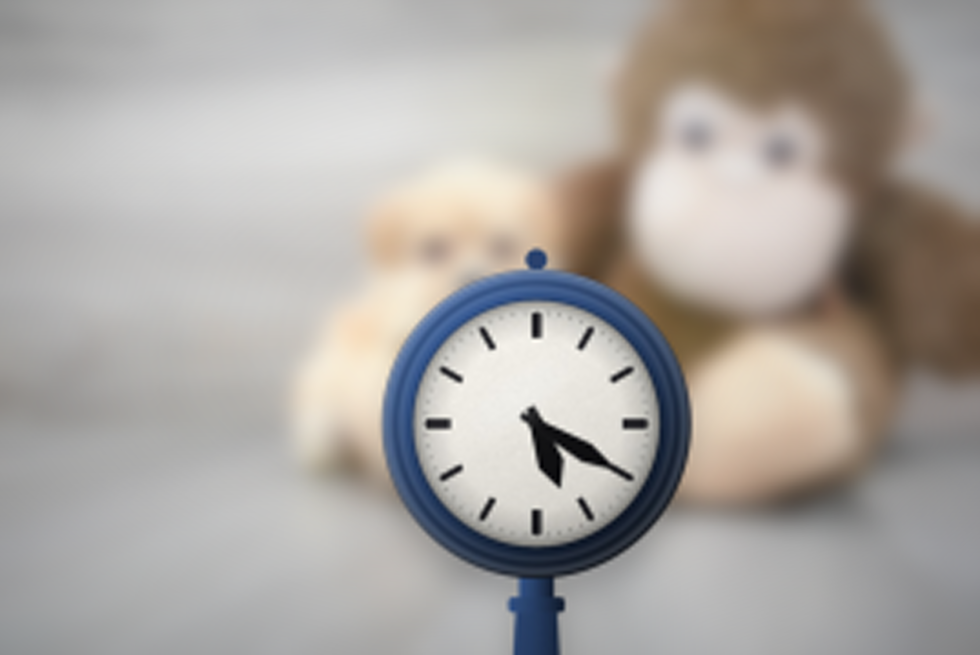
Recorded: **5:20**
